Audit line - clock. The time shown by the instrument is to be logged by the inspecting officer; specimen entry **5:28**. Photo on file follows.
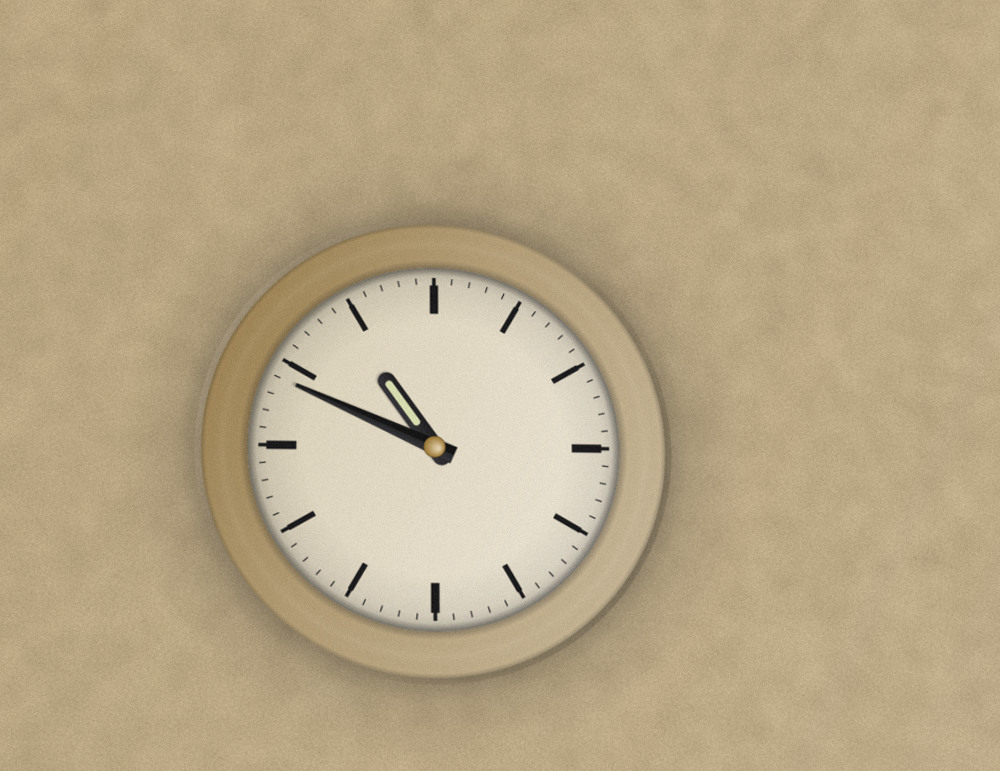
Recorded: **10:49**
